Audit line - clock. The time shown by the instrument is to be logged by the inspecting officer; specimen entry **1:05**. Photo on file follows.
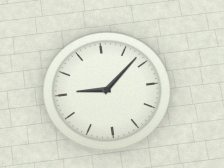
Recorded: **9:08**
